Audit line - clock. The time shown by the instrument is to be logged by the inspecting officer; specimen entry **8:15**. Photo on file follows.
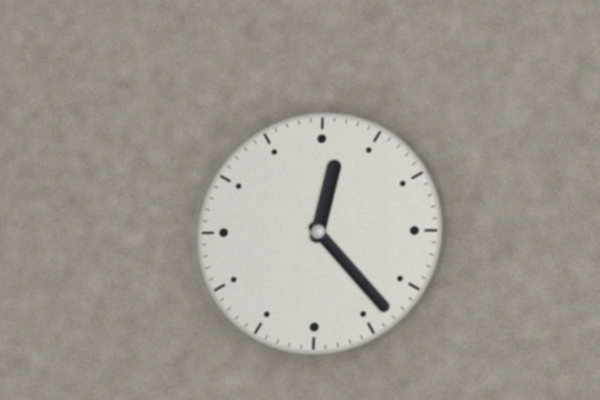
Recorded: **12:23**
